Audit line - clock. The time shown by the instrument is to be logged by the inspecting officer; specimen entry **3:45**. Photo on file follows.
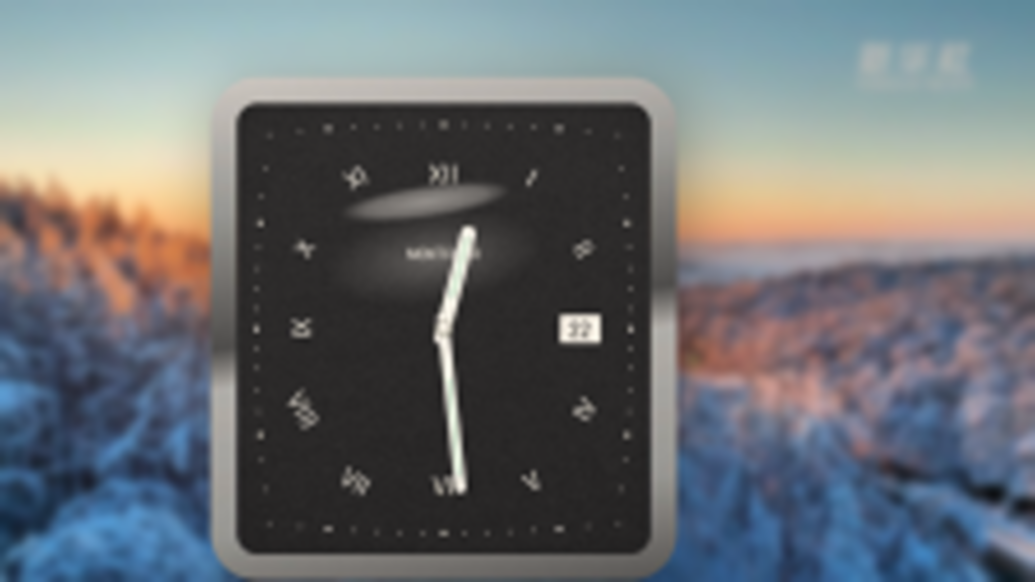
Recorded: **12:29**
